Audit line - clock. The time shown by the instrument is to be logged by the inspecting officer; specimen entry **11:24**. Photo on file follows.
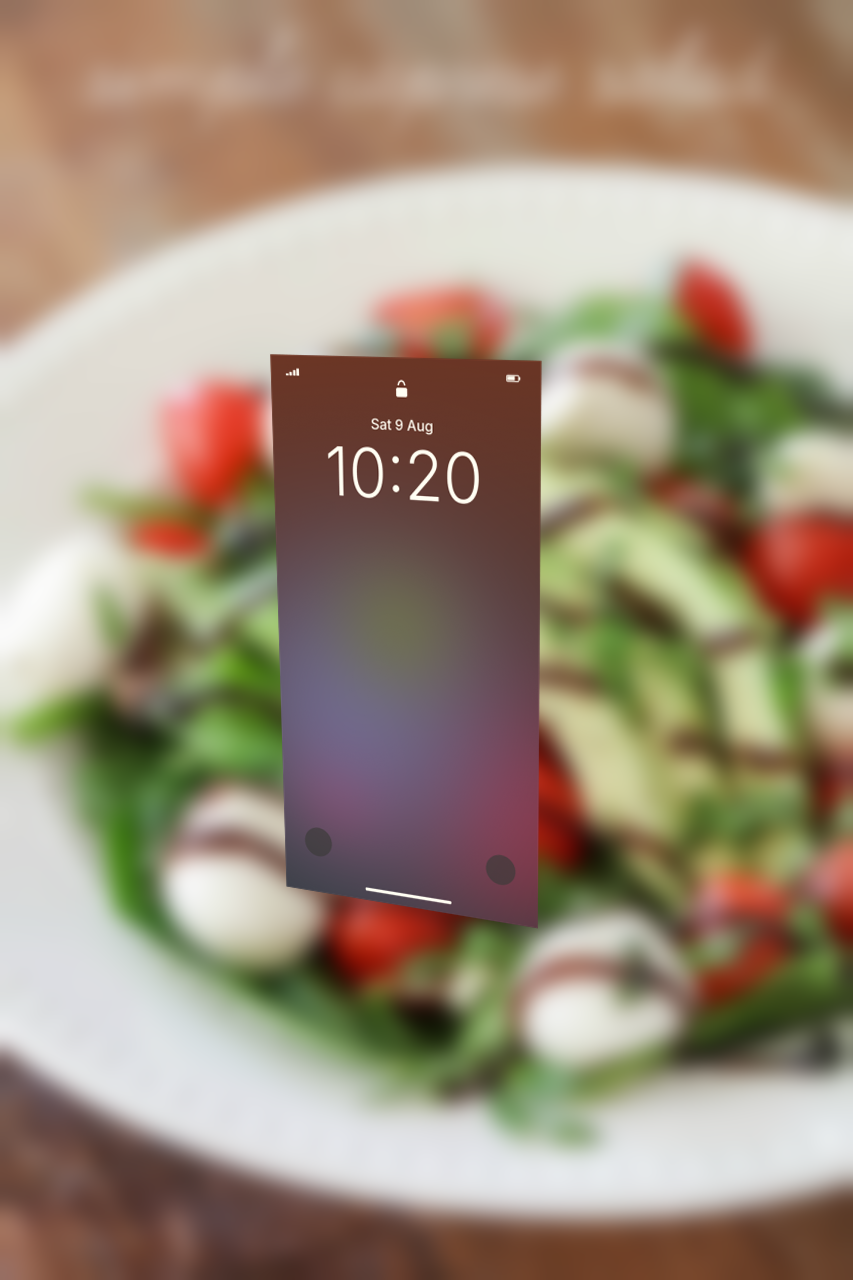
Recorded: **10:20**
